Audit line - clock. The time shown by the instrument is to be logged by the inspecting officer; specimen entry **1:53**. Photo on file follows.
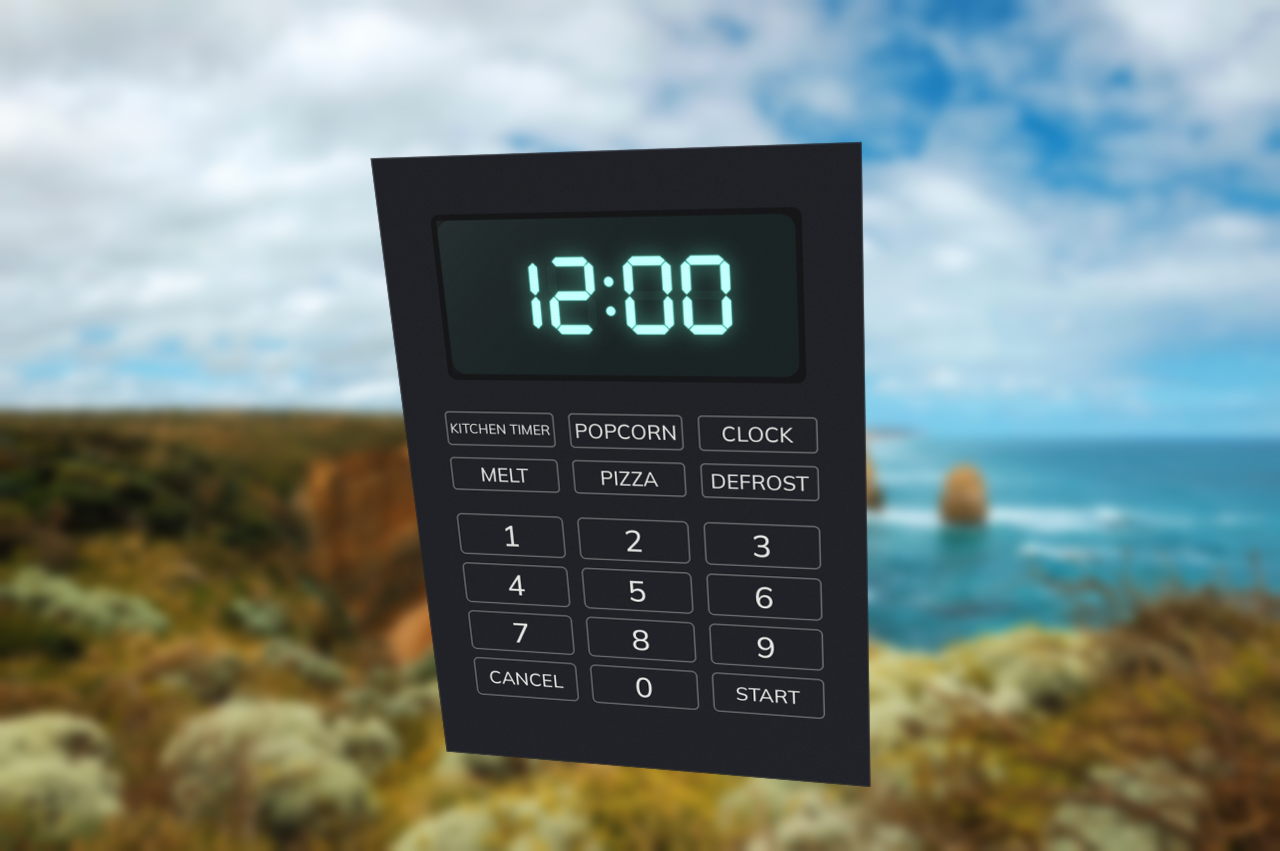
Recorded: **12:00**
